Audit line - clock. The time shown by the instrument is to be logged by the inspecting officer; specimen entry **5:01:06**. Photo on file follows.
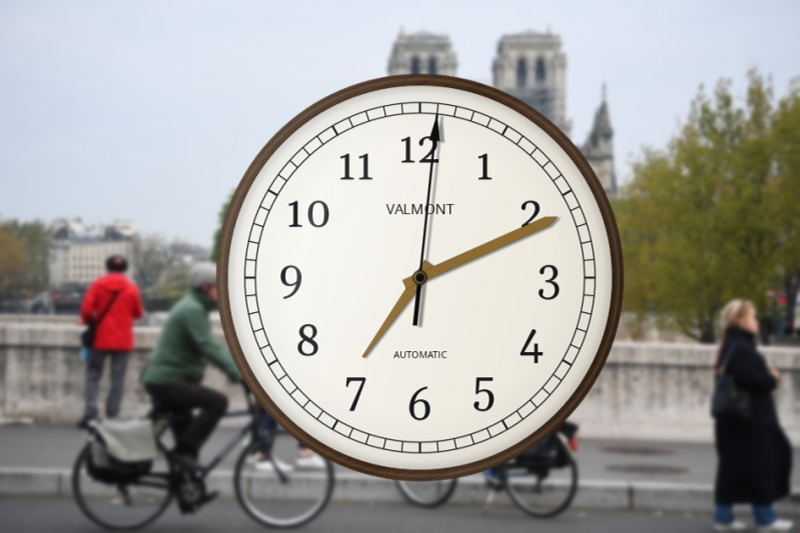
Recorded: **7:11:01**
